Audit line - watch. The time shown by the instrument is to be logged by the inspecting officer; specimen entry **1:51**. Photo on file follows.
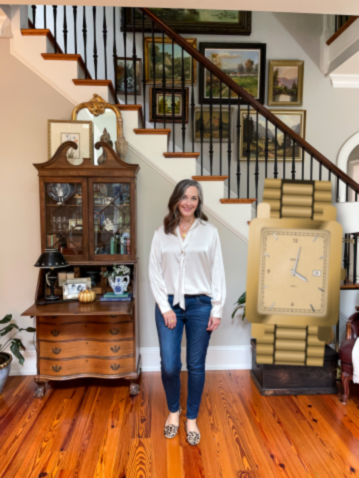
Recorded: **4:02**
